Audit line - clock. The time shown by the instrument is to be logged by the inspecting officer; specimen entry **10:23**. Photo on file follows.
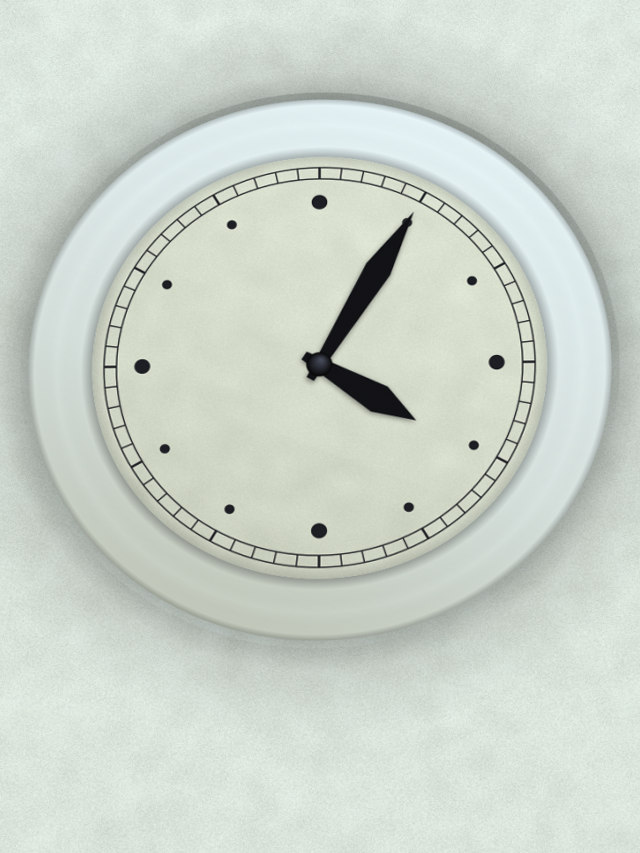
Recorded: **4:05**
